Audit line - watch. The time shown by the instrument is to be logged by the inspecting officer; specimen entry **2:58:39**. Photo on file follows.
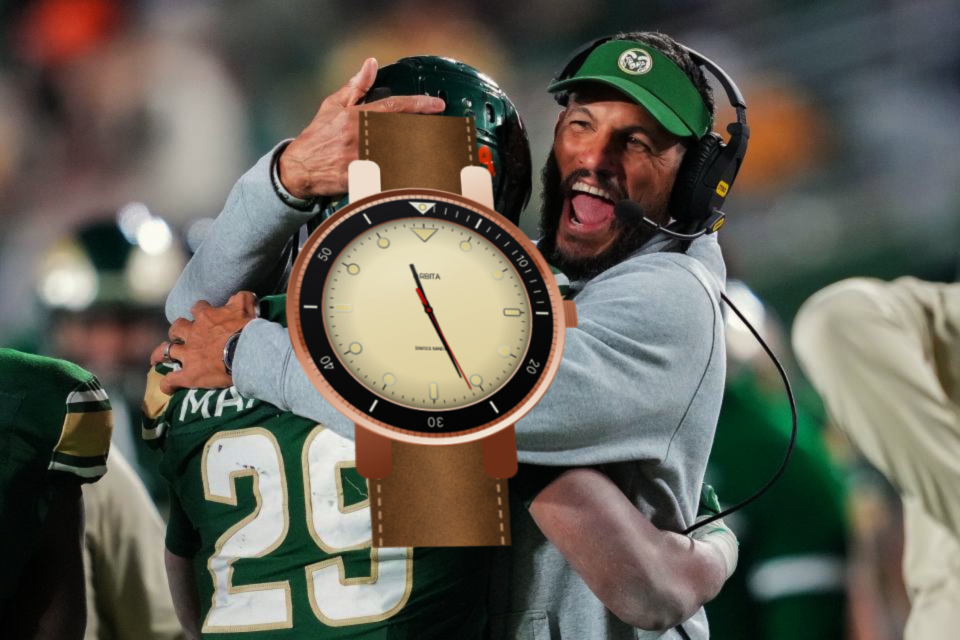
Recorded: **11:26:26**
